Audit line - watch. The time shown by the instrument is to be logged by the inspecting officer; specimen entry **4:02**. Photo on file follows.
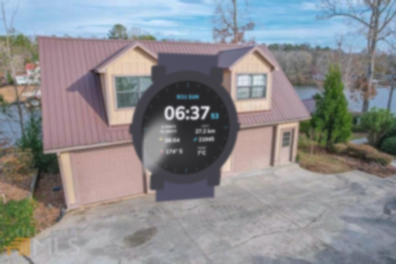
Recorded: **6:37**
